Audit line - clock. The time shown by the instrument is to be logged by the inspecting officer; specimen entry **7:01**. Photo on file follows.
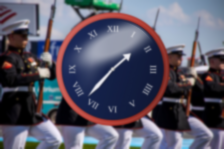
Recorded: **1:37**
